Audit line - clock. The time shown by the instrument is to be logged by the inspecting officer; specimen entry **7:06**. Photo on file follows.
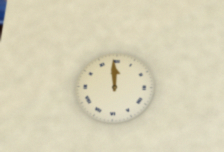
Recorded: **11:59**
